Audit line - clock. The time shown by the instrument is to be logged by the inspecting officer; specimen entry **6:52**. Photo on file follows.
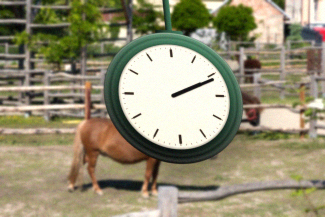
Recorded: **2:11**
